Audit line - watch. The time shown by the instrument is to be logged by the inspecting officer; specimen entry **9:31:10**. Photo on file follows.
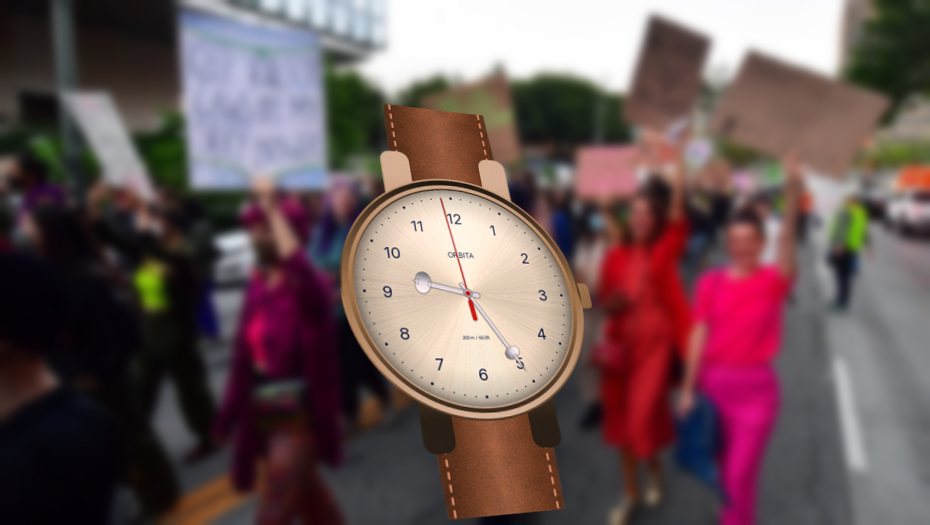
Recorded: **9:24:59**
